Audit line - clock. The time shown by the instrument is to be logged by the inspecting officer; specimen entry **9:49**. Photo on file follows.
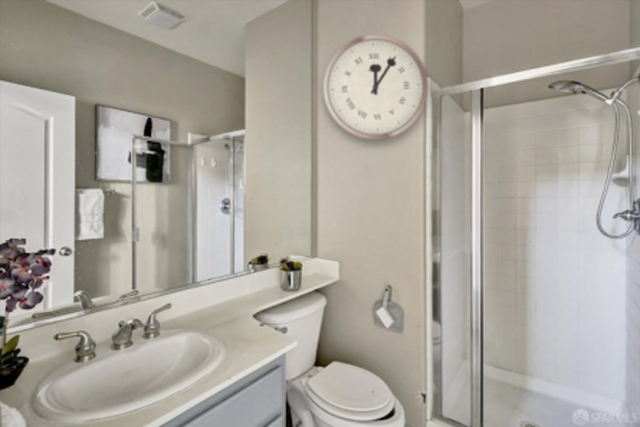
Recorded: **12:06**
